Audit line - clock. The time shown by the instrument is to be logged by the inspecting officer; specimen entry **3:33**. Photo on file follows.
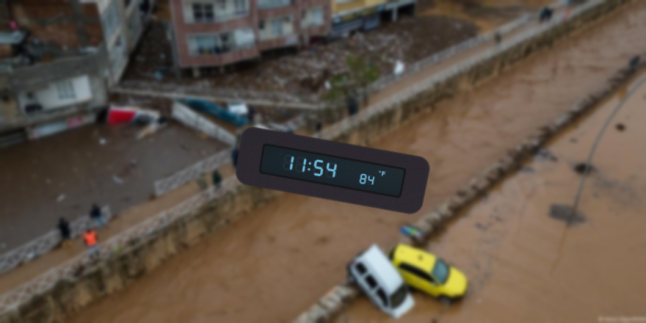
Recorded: **11:54**
